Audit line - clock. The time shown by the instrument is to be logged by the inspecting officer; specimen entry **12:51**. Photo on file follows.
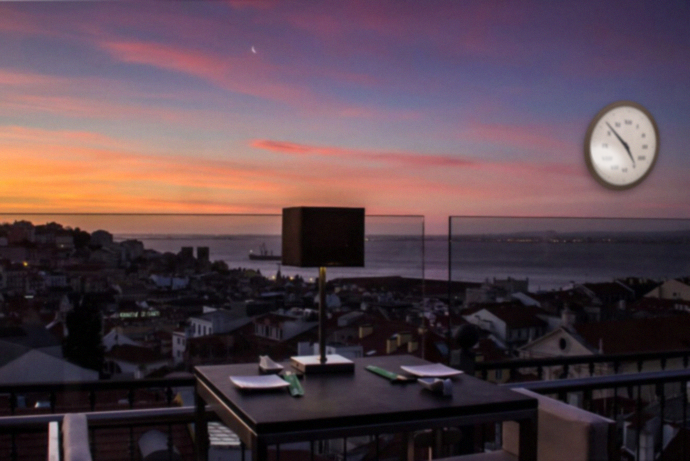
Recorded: **4:52**
